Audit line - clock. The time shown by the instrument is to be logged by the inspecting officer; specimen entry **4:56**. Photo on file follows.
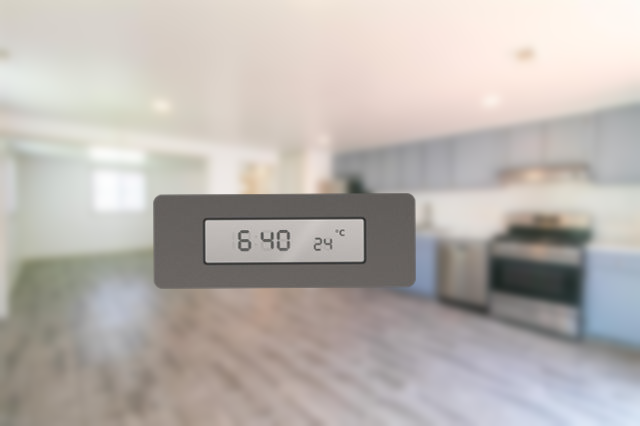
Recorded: **6:40**
